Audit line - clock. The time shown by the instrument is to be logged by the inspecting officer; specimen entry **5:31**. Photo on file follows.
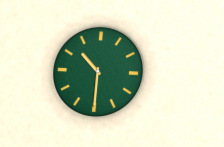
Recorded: **10:30**
